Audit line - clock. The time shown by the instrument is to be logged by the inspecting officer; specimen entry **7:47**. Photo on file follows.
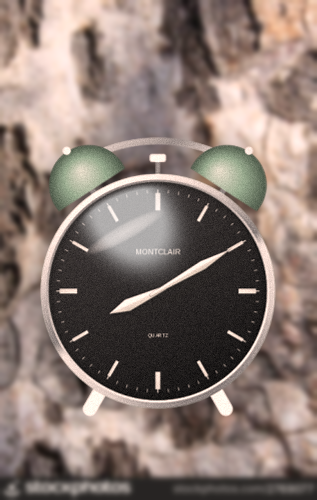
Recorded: **8:10**
